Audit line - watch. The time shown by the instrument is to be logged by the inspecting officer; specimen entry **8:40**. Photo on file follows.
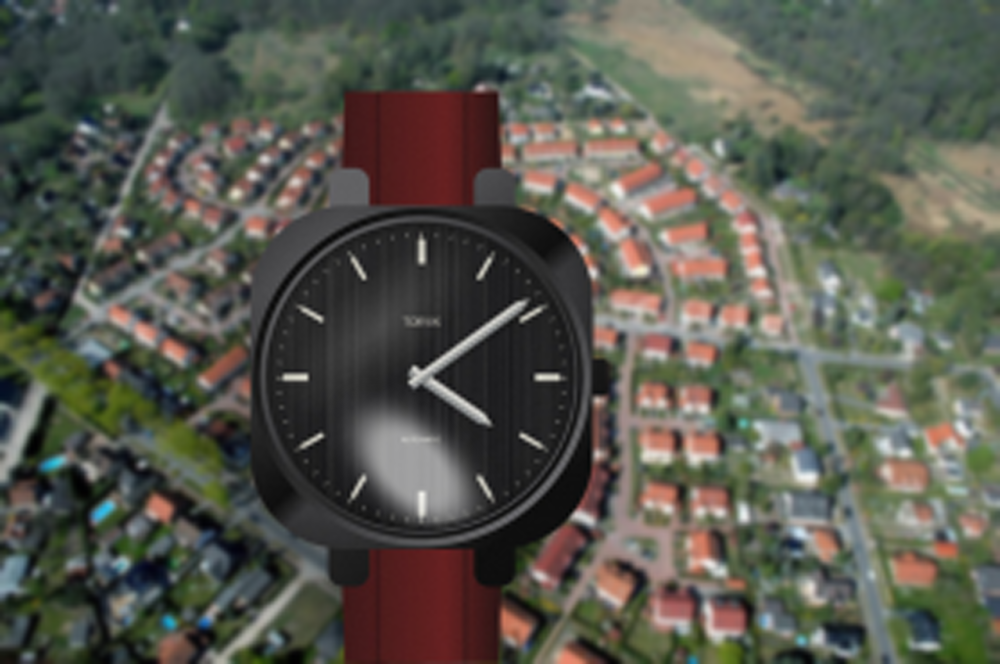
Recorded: **4:09**
